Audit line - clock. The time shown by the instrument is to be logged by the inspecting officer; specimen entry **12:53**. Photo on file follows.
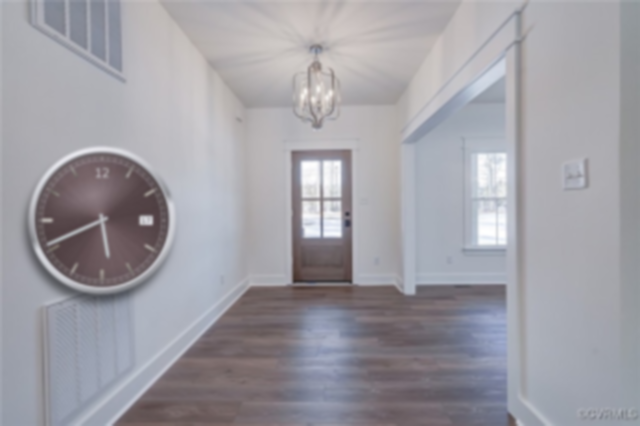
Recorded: **5:41**
